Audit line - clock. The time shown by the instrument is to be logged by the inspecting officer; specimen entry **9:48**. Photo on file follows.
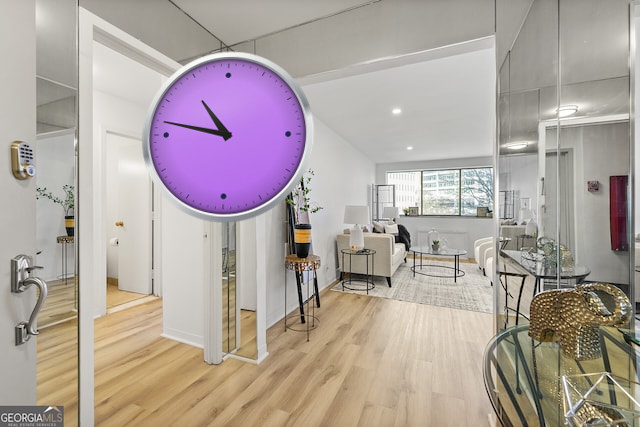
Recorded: **10:47**
